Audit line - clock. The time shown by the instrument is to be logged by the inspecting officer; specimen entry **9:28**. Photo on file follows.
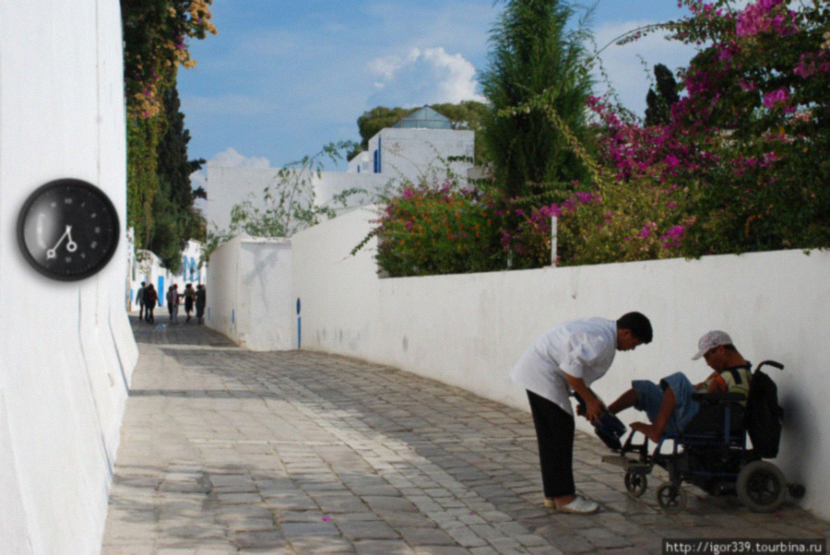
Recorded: **5:36**
